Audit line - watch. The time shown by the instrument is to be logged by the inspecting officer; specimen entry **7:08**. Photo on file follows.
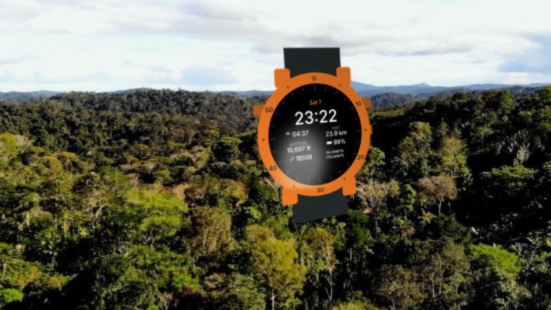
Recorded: **23:22**
